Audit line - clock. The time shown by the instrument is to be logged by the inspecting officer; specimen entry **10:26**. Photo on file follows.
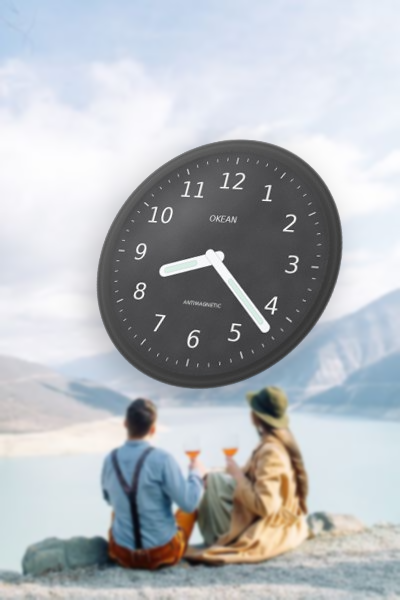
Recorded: **8:22**
